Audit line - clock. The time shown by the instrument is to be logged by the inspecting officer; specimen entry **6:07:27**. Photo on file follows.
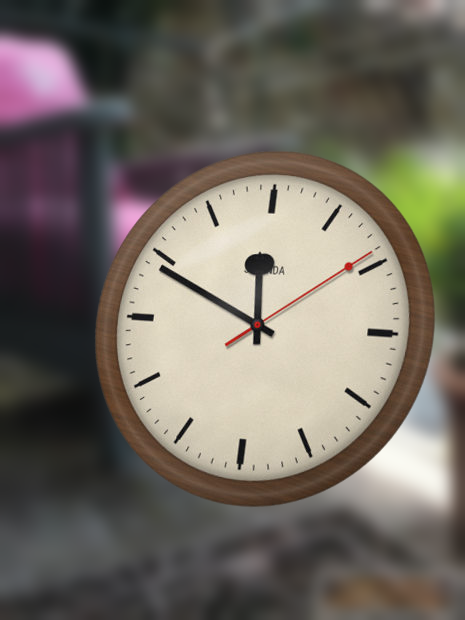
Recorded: **11:49:09**
